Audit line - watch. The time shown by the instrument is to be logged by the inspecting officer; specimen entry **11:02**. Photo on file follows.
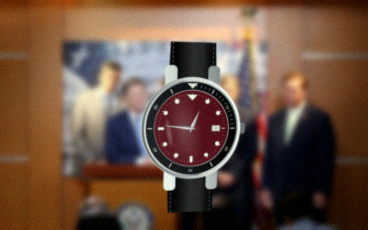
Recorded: **12:46**
